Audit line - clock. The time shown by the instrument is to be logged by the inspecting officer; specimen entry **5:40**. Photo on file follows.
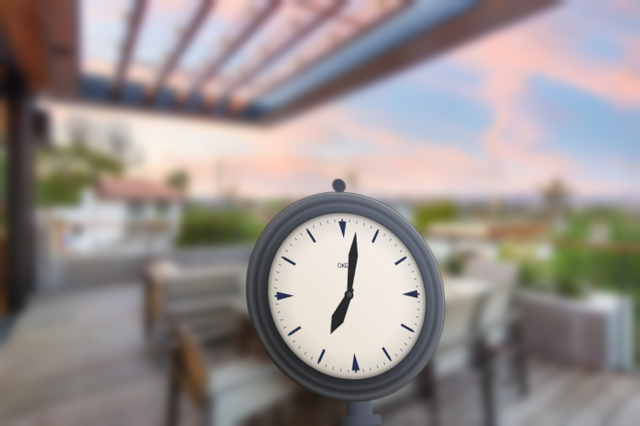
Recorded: **7:02**
